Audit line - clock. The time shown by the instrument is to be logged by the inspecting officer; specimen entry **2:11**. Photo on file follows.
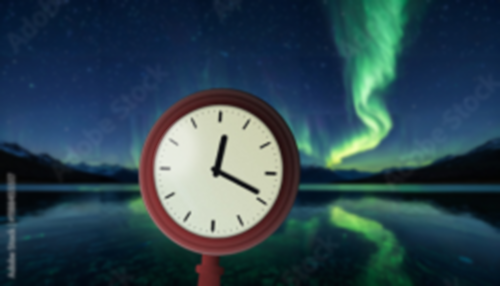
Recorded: **12:19**
